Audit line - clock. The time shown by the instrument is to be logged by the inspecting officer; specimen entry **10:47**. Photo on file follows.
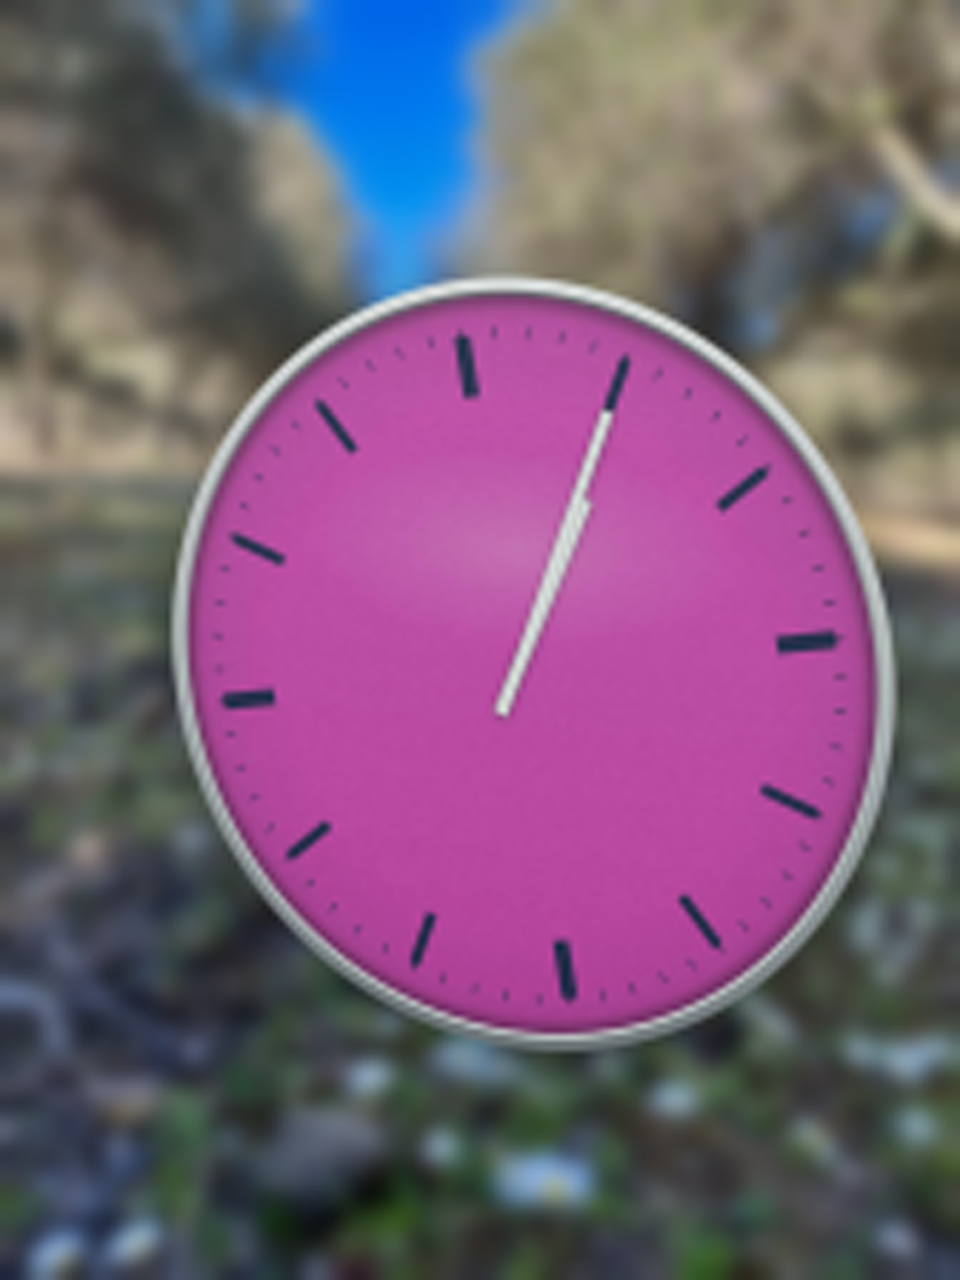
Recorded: **1:05**
